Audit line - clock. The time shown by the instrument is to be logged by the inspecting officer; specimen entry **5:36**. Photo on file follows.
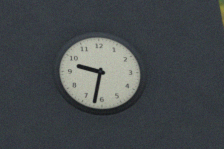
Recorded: **9:32**
